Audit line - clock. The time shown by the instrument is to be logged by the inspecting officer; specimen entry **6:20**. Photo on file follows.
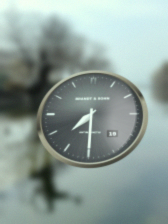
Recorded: **7:30**
